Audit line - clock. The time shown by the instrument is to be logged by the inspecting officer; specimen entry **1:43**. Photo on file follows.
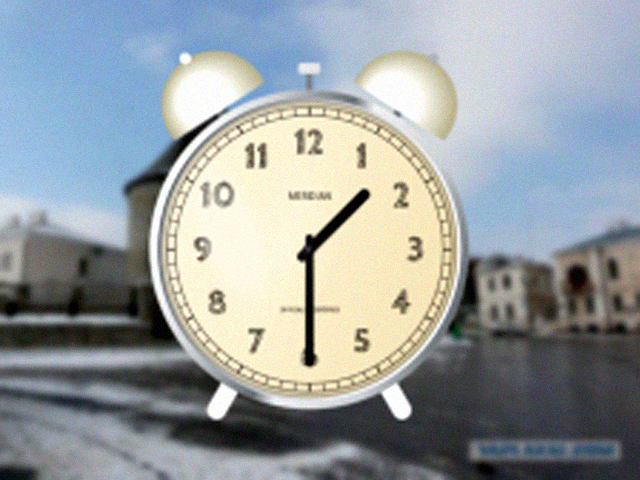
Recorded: **1:30**
